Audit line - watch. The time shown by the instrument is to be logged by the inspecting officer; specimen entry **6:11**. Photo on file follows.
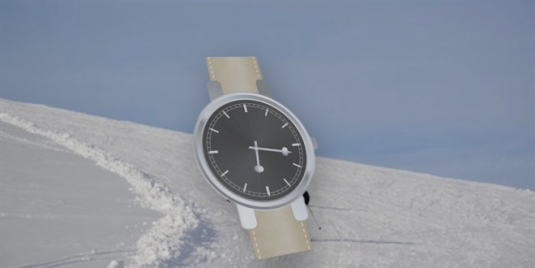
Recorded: **6:17**
